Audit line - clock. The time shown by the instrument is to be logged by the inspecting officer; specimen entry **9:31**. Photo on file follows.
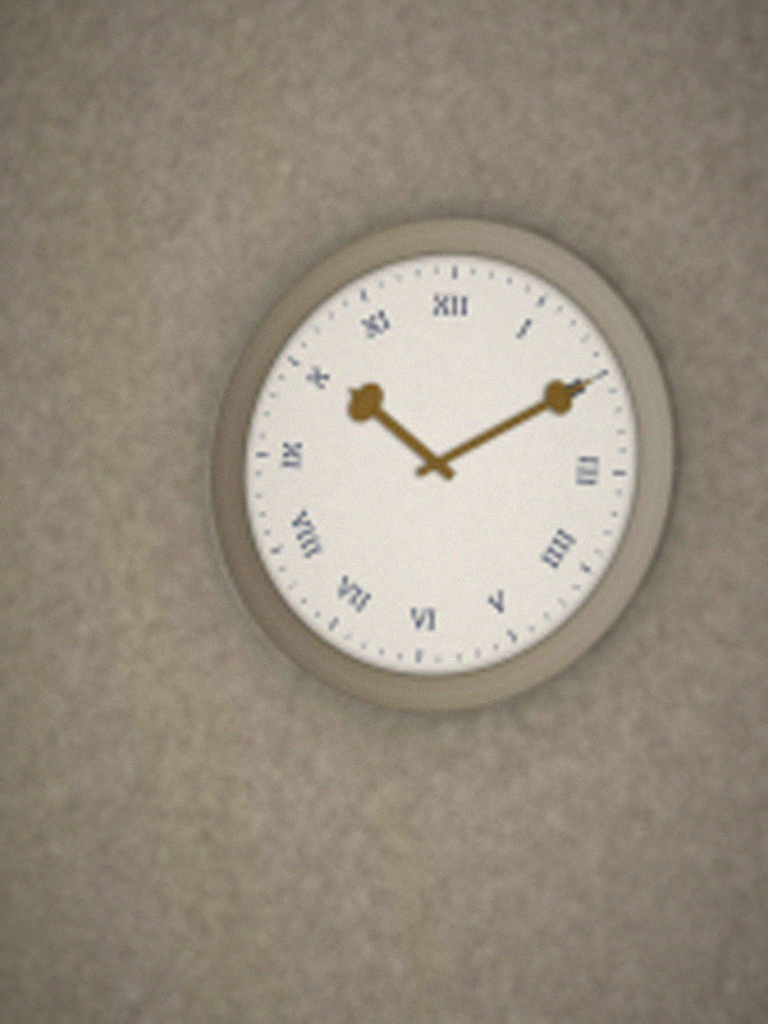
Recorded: **10:10**
